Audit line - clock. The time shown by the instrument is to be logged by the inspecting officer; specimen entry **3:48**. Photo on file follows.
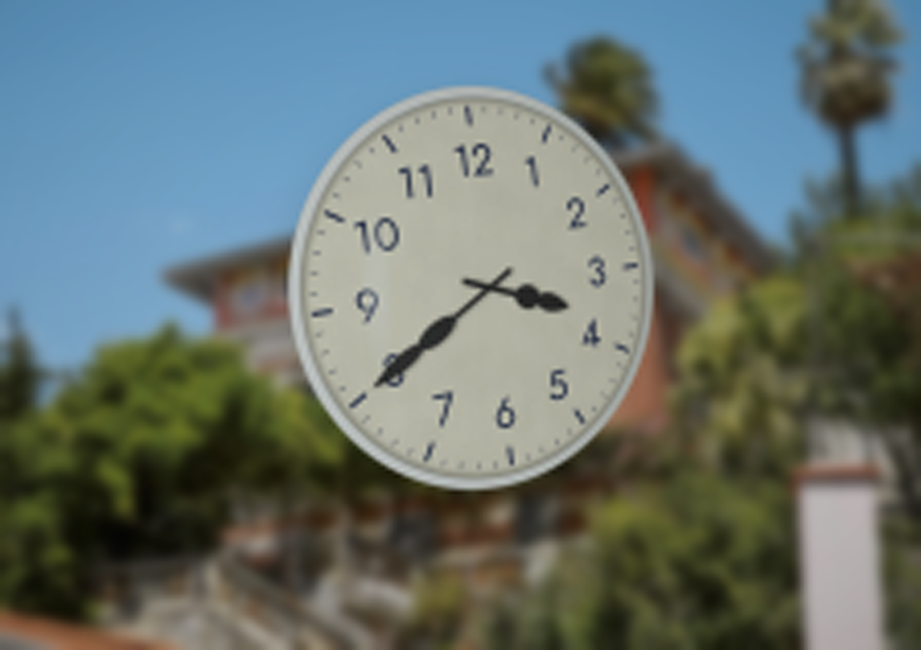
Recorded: **3:40**
